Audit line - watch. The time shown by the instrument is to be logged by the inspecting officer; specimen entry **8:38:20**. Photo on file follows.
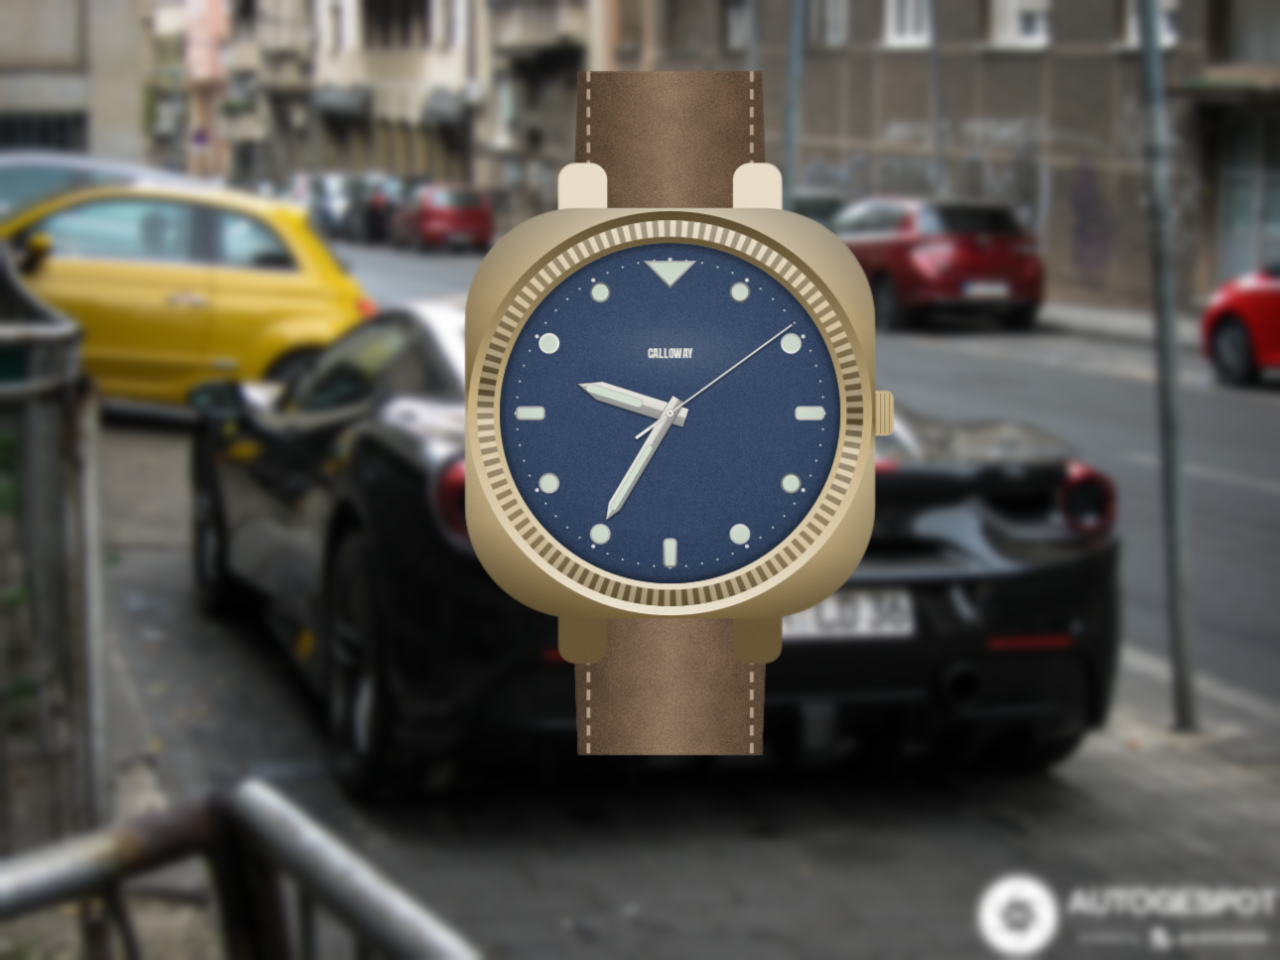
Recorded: **9:35:09**
